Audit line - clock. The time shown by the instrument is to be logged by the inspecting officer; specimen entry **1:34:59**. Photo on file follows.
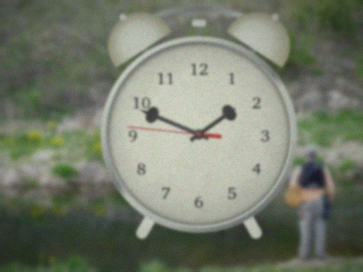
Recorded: **1:48:46**
